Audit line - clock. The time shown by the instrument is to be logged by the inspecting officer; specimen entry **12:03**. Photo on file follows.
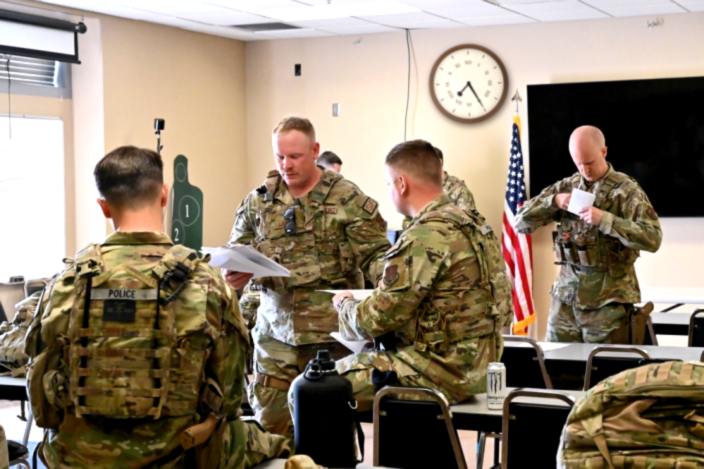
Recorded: **7:25**
